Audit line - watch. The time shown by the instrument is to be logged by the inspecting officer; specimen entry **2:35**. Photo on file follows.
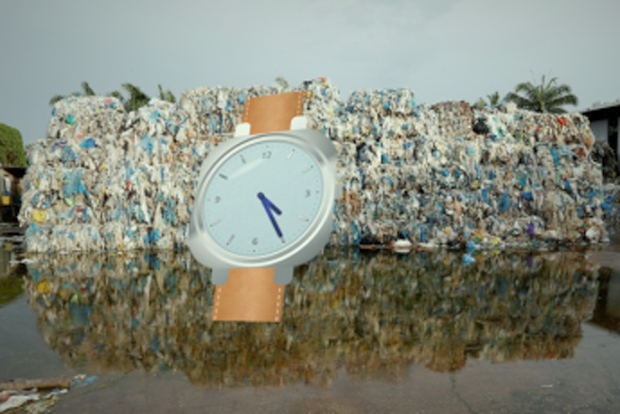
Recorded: **4:25**
